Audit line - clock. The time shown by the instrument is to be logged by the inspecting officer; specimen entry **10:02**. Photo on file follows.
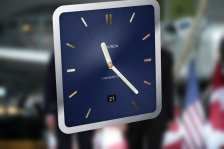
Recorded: **11:23**
